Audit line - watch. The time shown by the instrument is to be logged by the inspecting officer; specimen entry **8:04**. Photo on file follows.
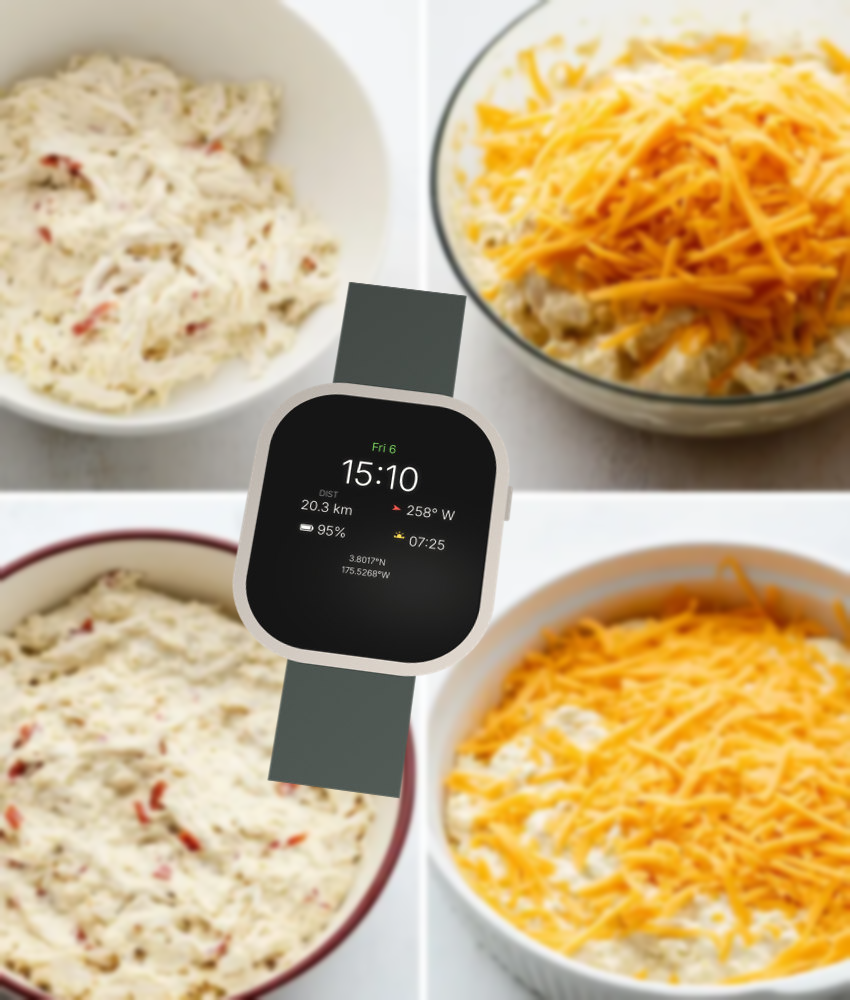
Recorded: **15:10**
